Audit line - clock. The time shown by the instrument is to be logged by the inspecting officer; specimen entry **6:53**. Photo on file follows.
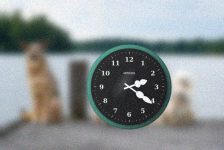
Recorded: **2:21**
